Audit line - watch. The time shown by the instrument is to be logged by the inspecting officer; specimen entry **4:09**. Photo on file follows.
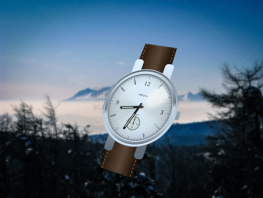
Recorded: **8:33**
